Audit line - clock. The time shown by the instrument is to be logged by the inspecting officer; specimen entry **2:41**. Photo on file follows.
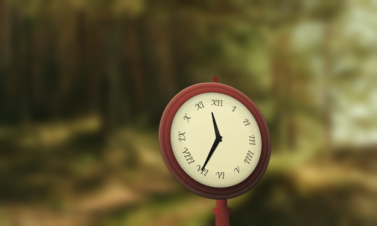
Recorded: **11:35**
